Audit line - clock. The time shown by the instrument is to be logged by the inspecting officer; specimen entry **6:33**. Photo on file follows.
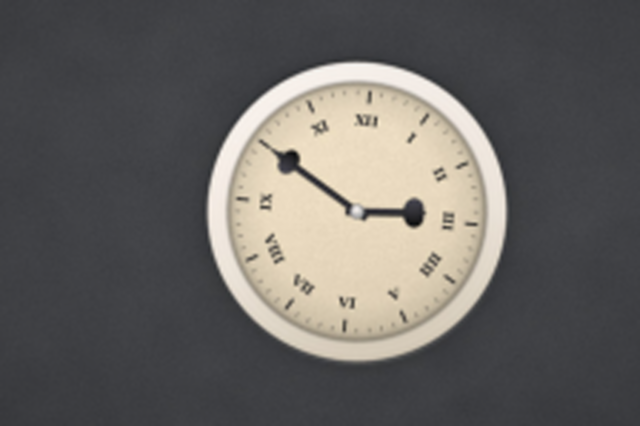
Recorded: **2:50**
